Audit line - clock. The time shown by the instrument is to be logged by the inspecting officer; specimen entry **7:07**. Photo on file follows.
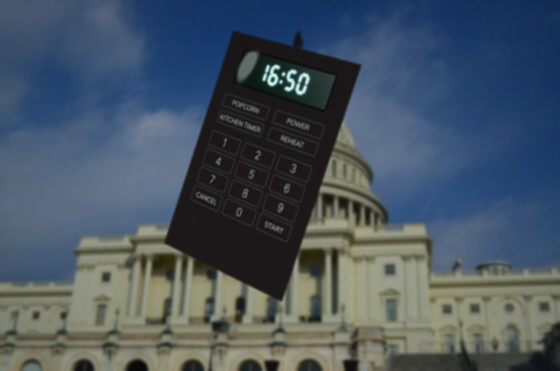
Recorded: **16:50**
